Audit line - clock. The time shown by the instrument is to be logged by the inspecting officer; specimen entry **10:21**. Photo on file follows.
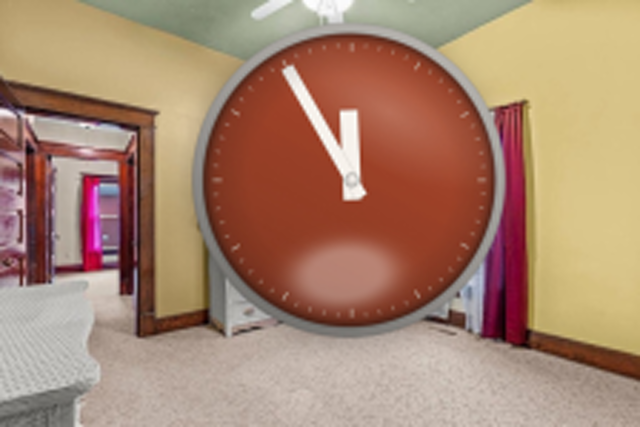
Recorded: **11:55**
